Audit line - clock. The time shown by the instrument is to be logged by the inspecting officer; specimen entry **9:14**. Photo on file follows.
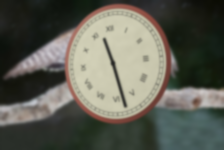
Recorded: **11:28**
